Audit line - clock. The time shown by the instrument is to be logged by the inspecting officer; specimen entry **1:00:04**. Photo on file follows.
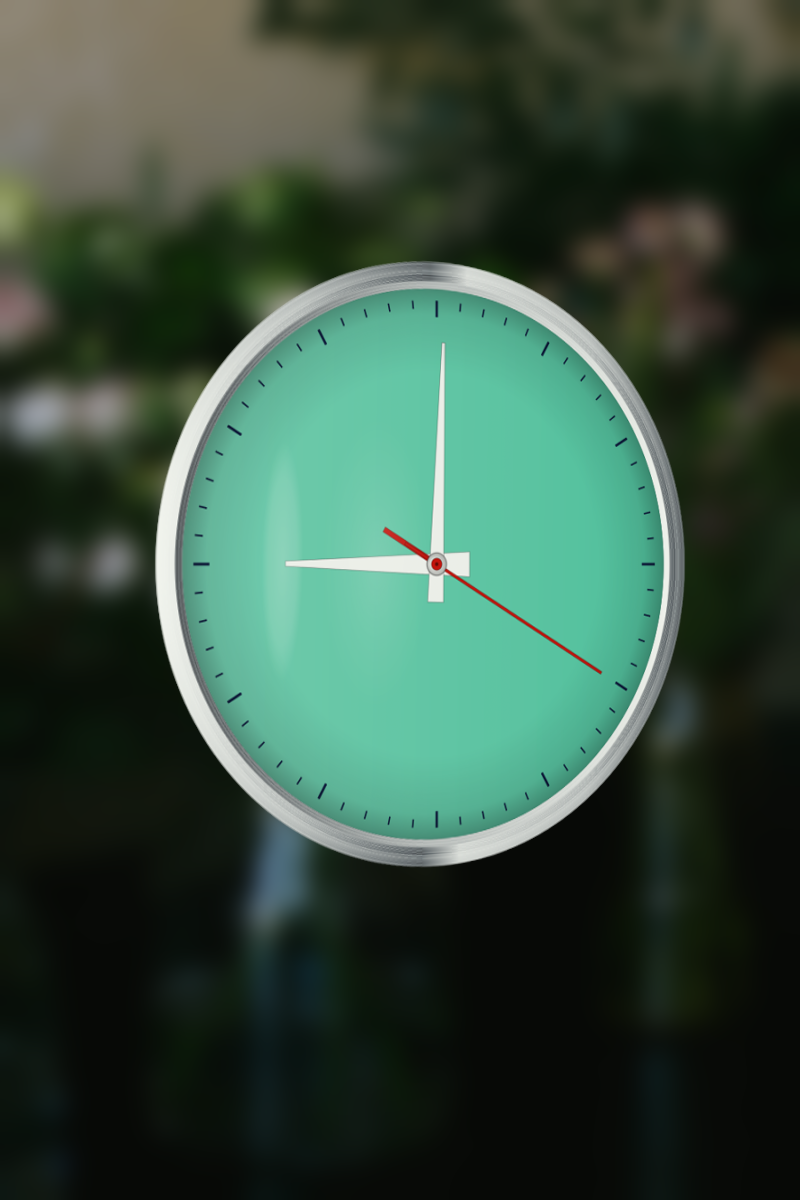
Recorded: **9:00:20**
